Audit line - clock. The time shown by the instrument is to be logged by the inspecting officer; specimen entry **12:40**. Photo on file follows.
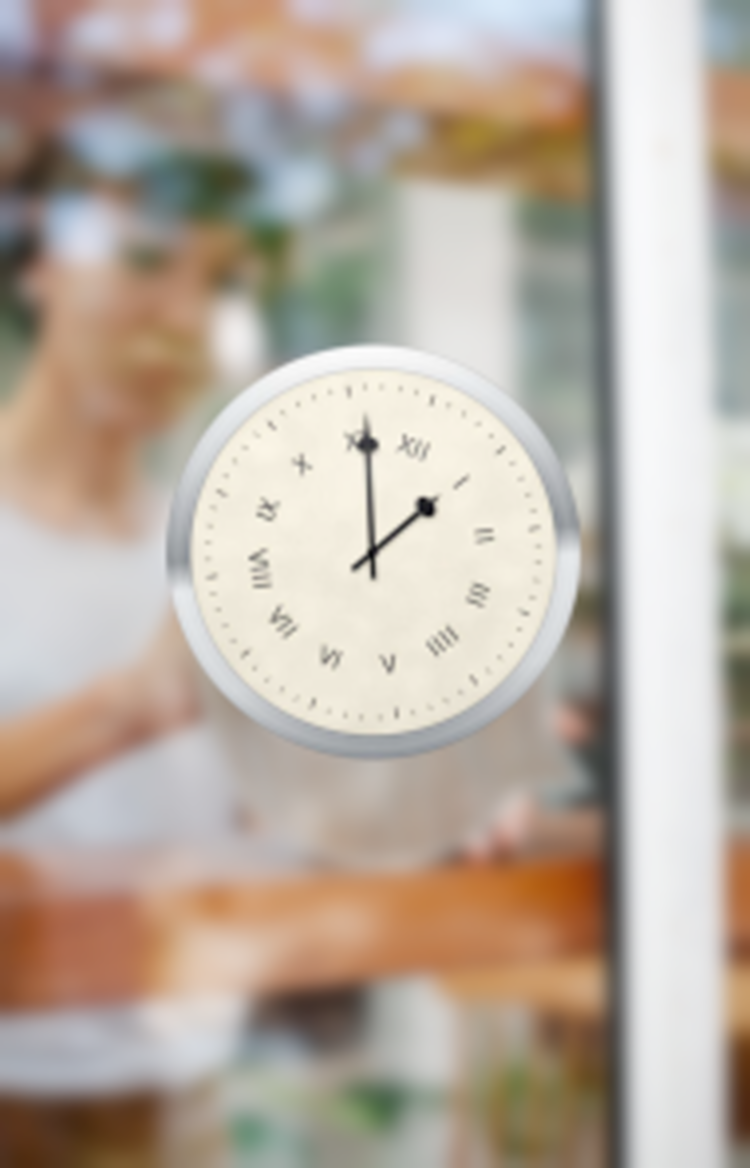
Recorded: **12:56**
